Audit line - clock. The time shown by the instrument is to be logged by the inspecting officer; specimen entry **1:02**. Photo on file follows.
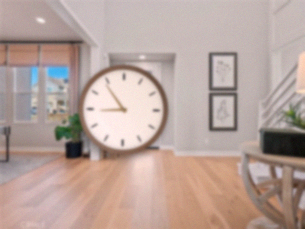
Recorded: **8:54**
